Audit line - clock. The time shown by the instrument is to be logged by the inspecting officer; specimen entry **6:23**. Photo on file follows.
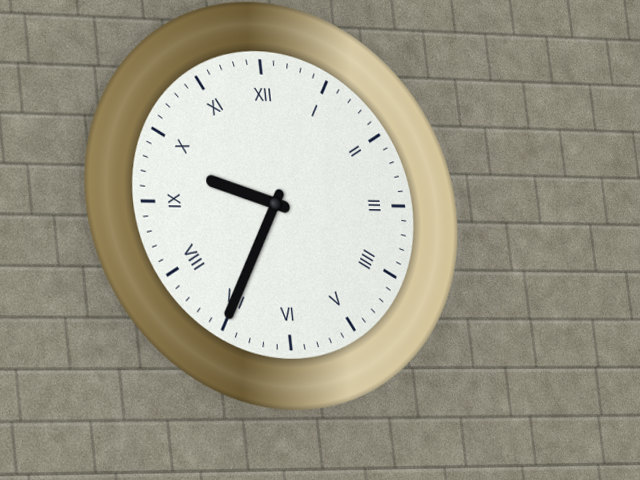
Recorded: **9:35**
